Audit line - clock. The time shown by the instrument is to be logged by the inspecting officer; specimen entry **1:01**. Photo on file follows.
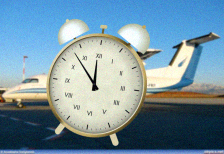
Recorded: **11:53**
